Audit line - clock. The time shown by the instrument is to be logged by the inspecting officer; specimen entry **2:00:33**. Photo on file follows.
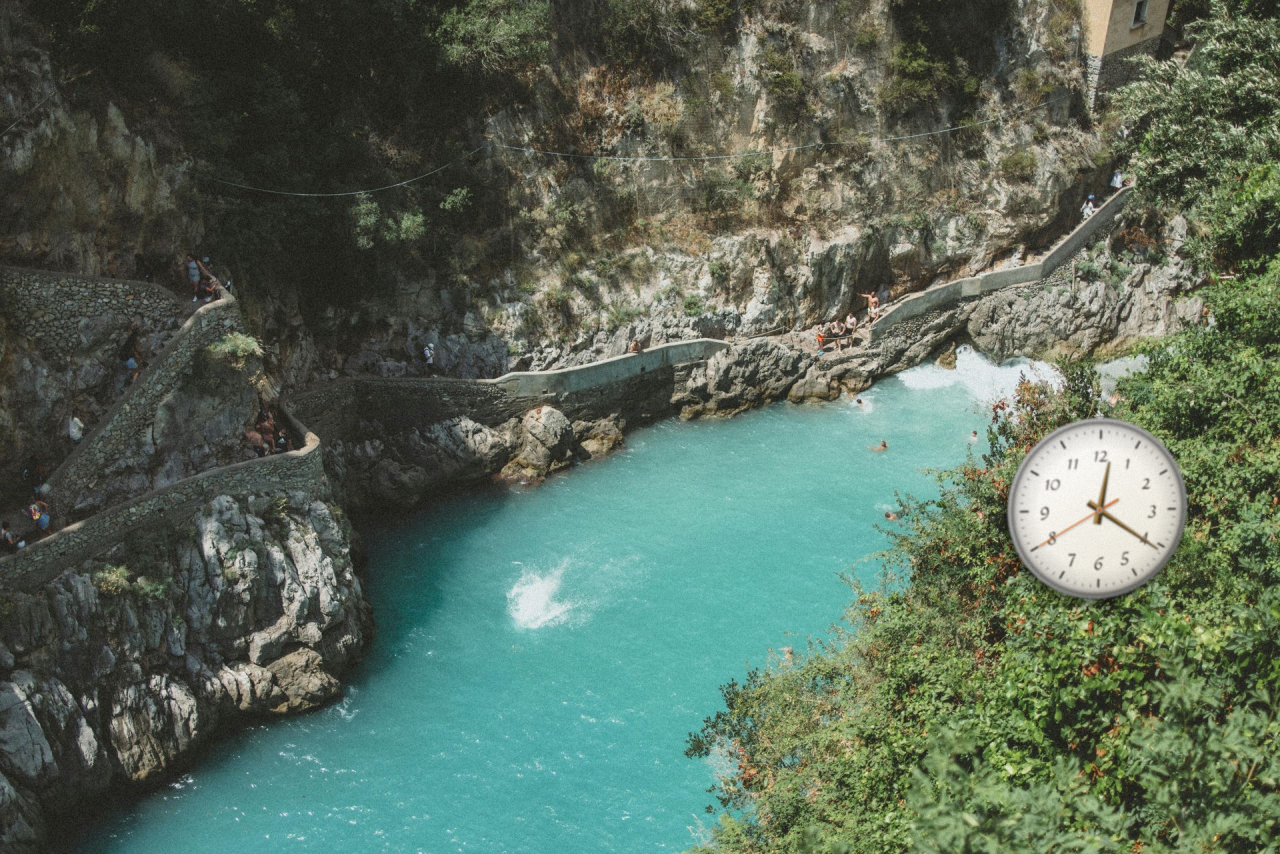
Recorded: **12:20:40**
